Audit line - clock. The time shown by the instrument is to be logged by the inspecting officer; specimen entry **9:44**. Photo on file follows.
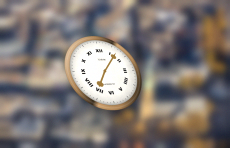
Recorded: **7:07**
